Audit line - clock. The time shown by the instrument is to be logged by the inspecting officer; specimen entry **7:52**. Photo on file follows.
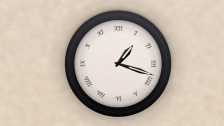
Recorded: **1:18**
